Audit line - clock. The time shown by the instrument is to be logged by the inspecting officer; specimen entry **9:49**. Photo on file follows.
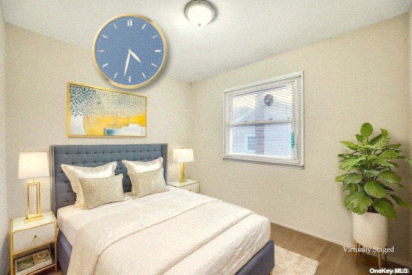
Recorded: **4:32**
